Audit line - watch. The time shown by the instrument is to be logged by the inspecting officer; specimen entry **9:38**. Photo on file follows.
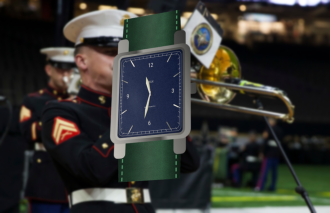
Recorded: **11:32**
